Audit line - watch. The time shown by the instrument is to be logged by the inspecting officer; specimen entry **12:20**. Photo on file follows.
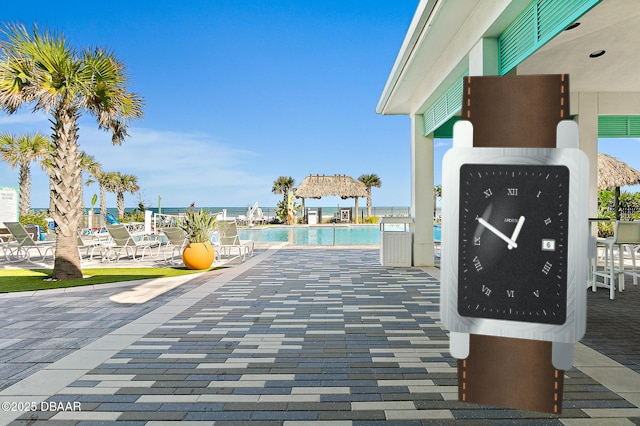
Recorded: **12:50**
